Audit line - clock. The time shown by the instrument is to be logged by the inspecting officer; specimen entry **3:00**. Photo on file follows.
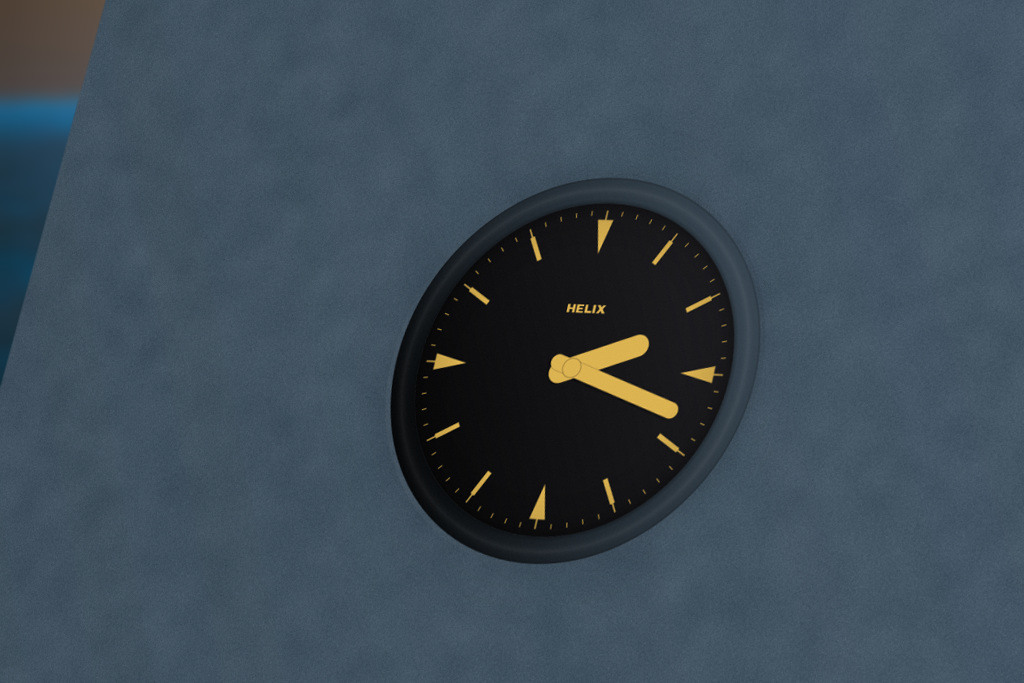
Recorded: **2:18**
